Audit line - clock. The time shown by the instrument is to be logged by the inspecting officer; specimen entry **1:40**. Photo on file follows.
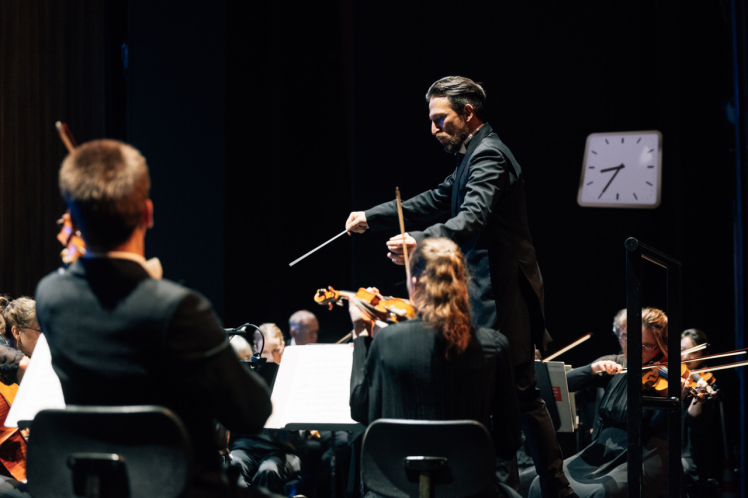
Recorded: **8:35**
